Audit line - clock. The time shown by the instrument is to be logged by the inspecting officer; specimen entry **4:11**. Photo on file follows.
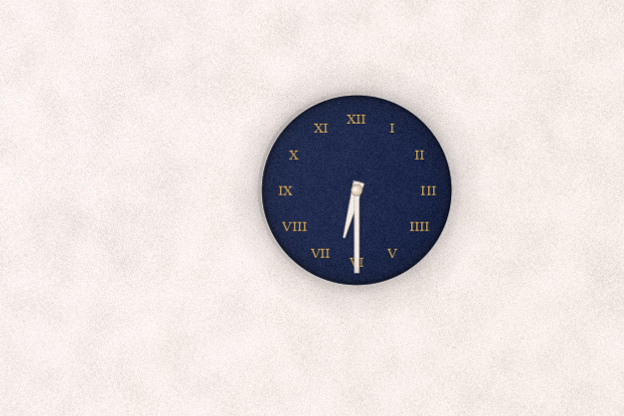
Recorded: **6:30**
